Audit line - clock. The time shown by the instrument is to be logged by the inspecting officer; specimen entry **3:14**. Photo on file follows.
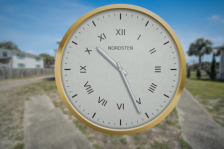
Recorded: **10:26**
